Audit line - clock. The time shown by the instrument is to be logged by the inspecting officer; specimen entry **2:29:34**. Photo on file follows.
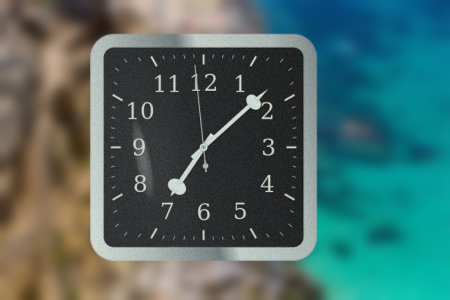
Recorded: **7:07:59**
